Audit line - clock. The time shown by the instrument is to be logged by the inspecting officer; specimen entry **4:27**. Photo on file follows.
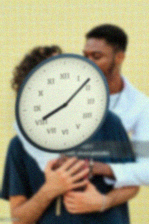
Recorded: **8:08**
